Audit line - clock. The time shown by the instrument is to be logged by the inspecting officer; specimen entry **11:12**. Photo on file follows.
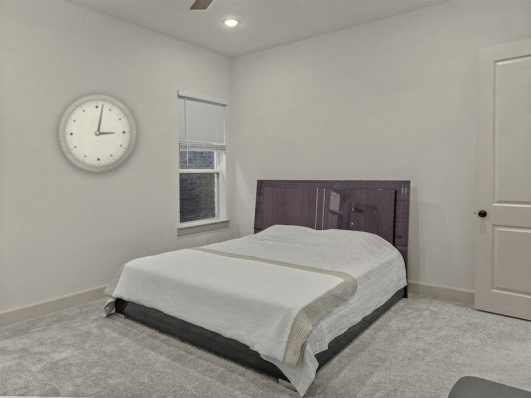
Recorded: **3:02**
